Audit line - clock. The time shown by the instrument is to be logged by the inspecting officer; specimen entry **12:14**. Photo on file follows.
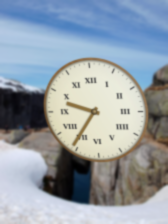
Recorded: **9:36**
